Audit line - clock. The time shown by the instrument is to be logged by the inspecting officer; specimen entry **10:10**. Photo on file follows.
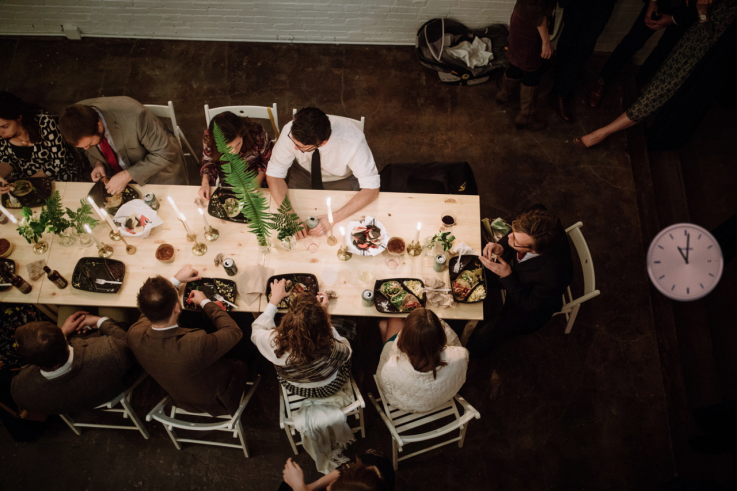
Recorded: **11:01**
